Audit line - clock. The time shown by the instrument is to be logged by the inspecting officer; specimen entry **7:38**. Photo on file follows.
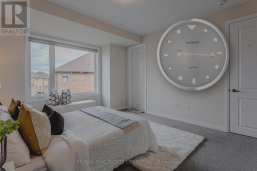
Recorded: **9:16**
